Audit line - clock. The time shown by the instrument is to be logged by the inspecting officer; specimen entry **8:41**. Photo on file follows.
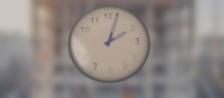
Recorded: **2:03**
